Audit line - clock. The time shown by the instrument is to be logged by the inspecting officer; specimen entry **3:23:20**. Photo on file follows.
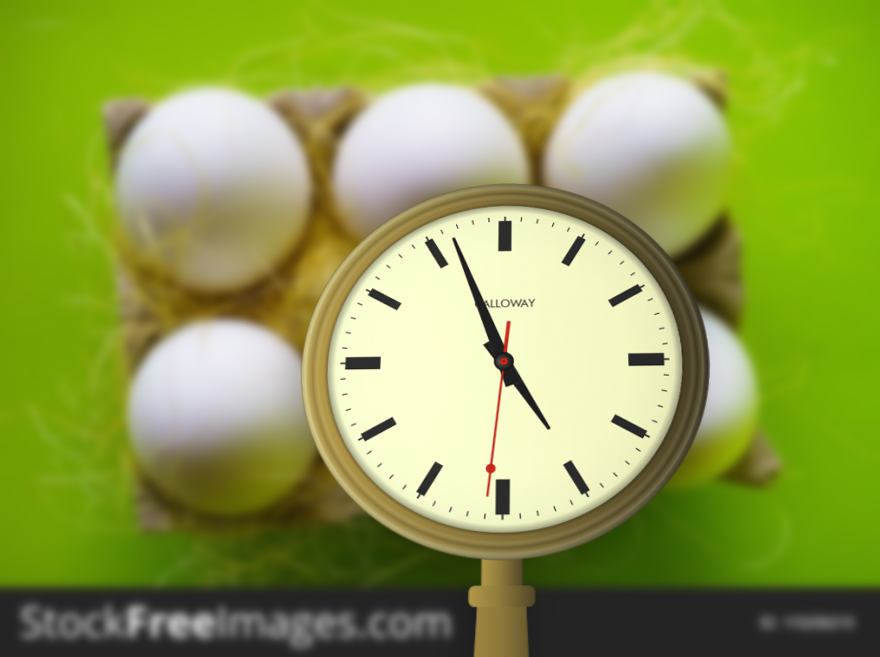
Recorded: **4:56:31**
